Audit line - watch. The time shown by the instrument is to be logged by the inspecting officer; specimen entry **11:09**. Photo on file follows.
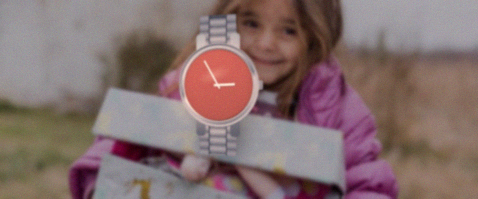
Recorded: **2:55**
